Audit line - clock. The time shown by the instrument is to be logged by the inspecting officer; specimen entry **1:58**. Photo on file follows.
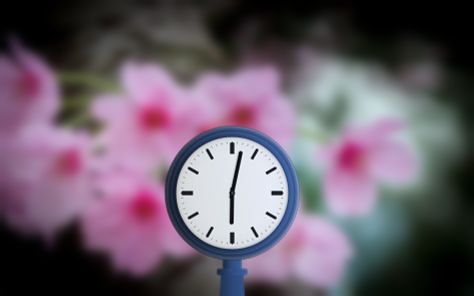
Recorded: **6:02**
